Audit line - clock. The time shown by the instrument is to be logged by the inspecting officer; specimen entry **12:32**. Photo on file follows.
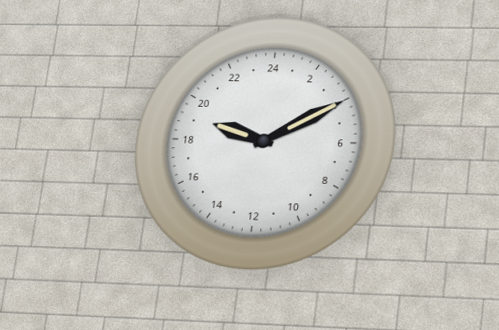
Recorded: **19:10**
